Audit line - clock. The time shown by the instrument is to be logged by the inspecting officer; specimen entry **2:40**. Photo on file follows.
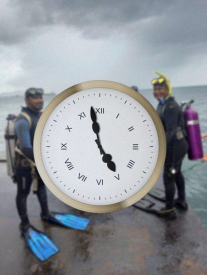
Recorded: **4:58**
